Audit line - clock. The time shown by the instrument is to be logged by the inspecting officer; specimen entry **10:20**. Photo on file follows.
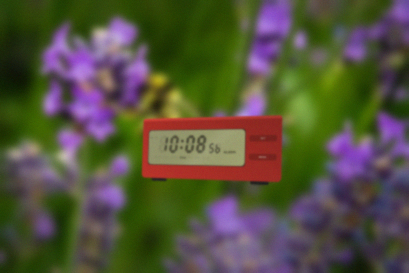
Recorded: **10:08**
